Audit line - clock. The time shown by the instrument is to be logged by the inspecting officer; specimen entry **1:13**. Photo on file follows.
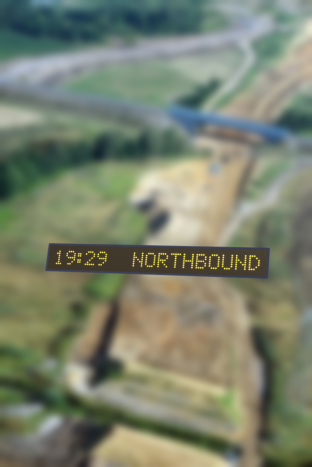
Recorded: **19:29**
